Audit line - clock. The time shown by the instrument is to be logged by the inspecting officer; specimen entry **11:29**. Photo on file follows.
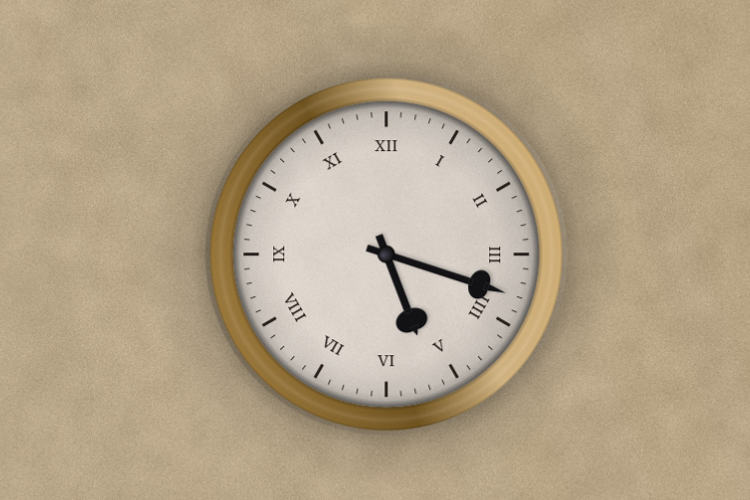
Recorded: **5:18**
